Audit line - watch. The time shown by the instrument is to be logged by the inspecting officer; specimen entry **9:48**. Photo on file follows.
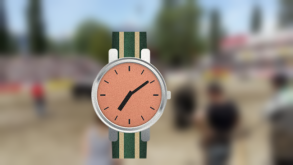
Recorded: **7:09**
